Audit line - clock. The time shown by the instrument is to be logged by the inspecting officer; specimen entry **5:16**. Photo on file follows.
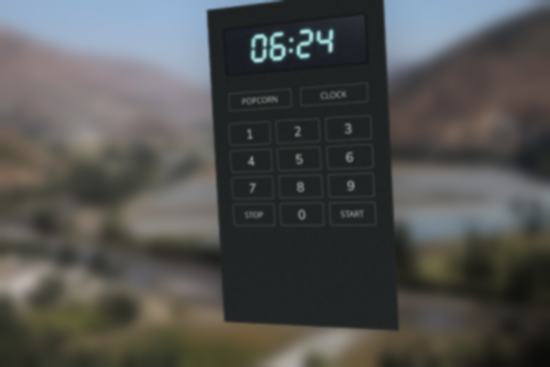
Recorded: **6:24**
